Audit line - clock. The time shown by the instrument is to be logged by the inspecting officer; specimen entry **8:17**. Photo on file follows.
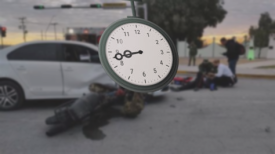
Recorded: **8:43**
